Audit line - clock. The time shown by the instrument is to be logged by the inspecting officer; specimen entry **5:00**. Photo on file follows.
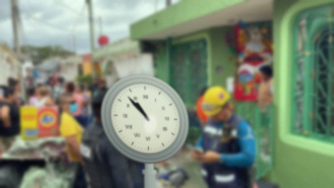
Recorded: **10:53**
